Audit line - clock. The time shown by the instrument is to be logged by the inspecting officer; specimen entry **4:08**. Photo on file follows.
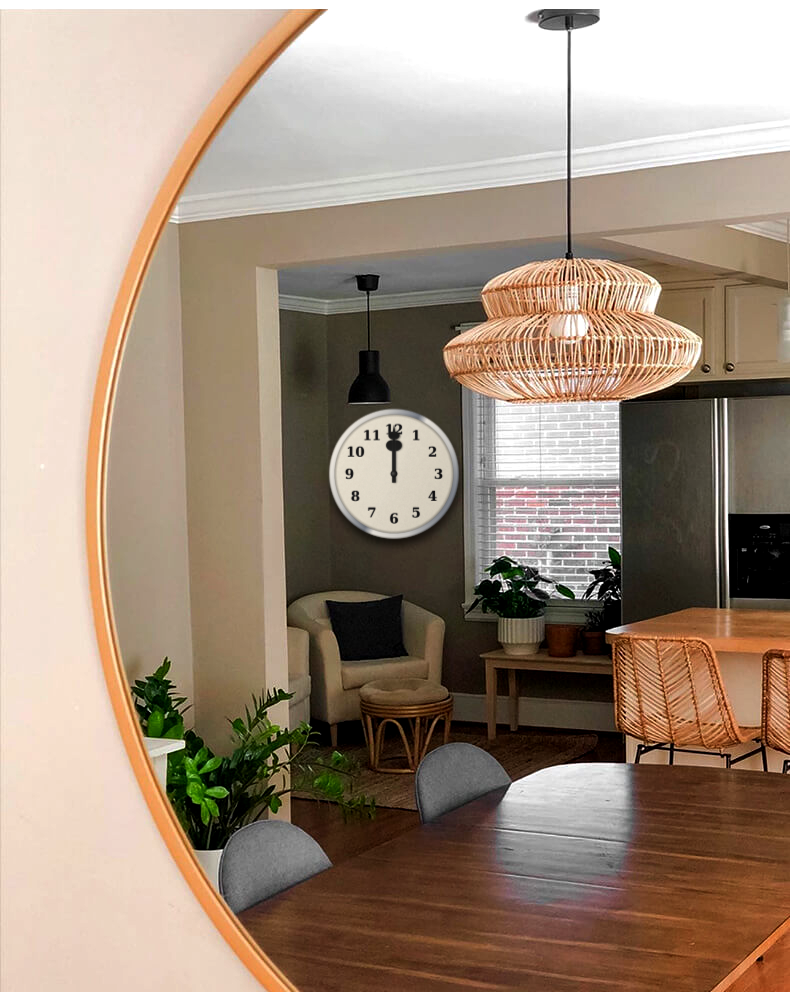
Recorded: **12:00**
